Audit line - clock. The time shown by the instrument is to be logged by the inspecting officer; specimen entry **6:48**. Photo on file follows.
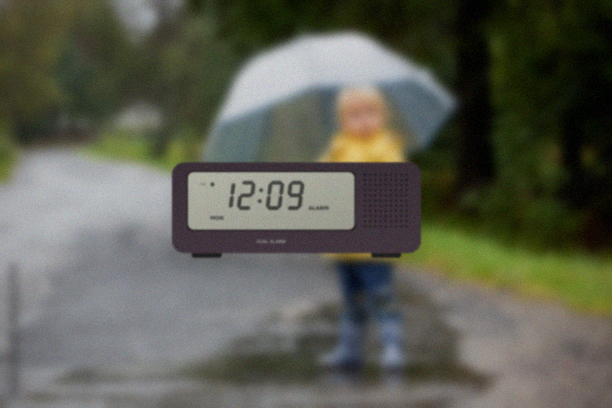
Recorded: **12:09**
